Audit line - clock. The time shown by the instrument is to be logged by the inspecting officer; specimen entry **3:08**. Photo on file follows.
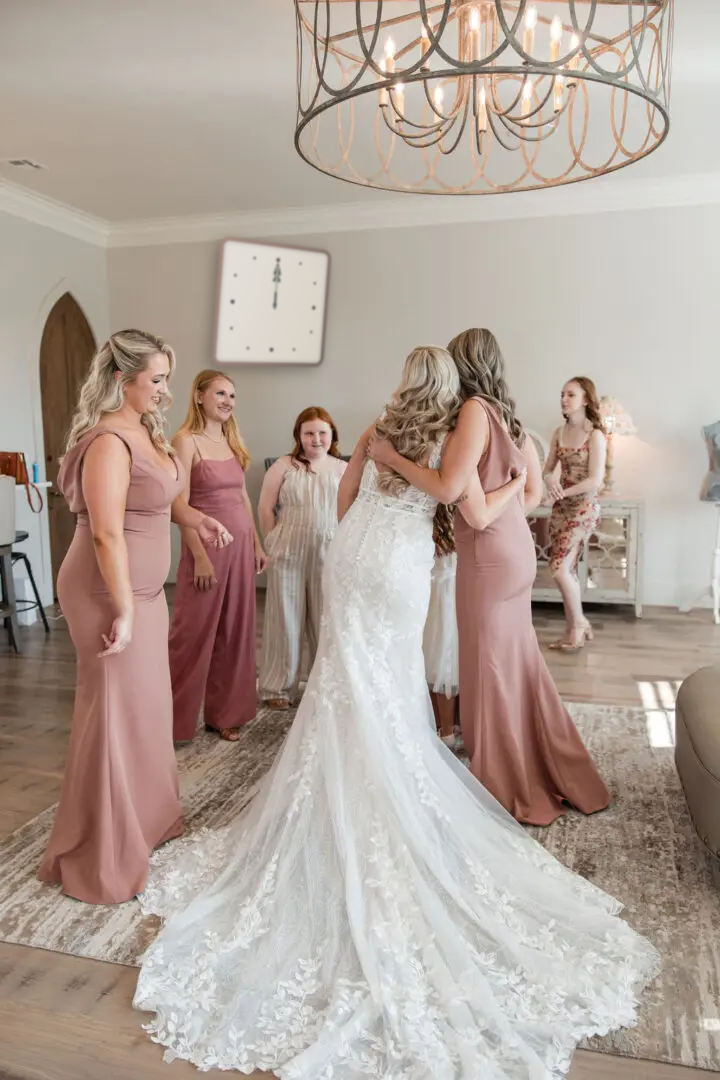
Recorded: **12:00**
